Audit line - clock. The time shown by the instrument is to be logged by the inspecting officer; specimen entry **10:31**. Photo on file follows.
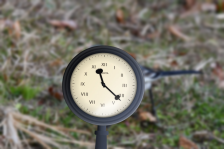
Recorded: **11:22**
